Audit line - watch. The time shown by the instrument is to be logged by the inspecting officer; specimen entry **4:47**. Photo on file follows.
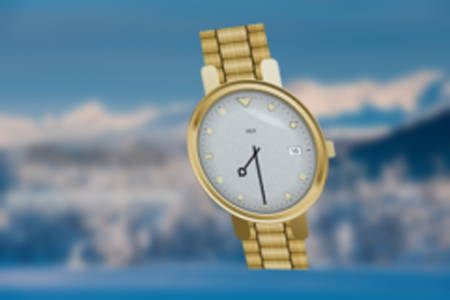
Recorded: **7:30**
